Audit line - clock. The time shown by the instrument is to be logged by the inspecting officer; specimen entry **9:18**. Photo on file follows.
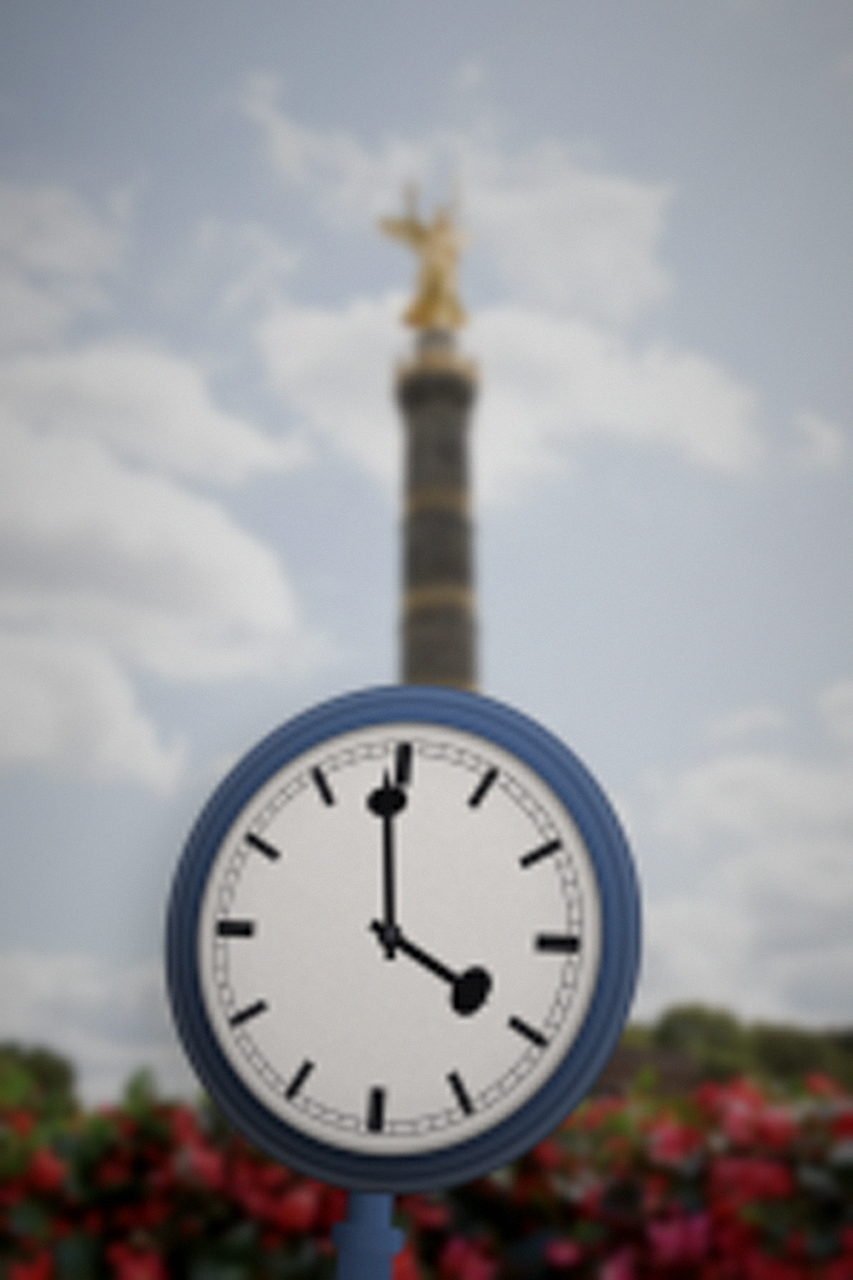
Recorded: **3:59**
